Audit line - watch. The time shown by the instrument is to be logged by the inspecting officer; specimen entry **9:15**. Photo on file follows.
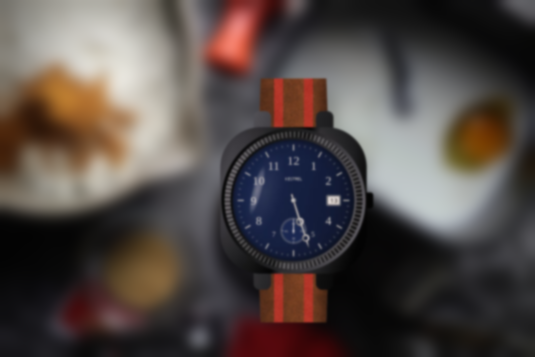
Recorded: **5:27**
